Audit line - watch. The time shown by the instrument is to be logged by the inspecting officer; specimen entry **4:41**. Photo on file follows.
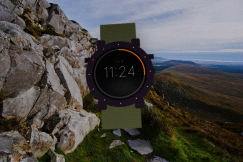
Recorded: **11:24**
